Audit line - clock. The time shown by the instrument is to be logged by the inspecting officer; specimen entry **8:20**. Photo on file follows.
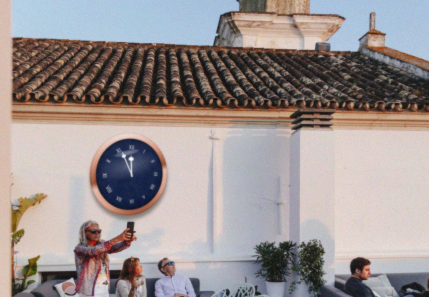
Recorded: **11:56**
